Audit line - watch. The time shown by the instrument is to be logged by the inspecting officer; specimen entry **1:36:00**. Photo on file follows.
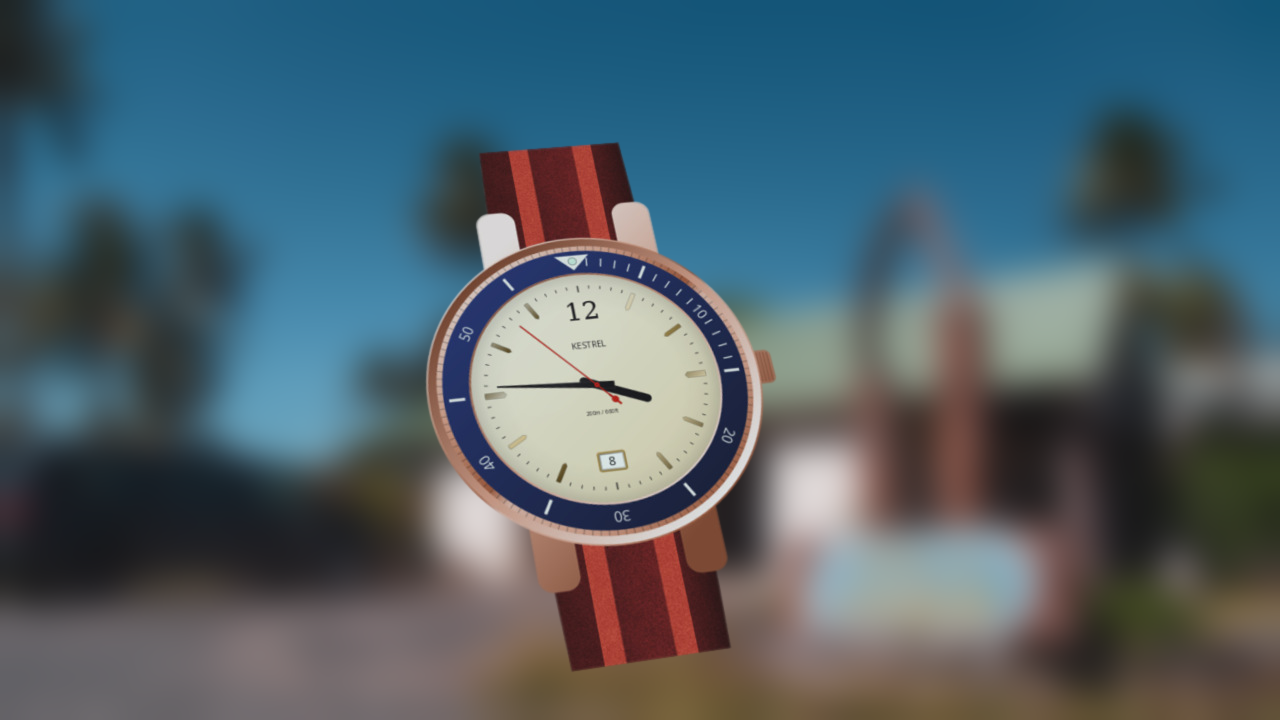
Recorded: **3:45:53**
